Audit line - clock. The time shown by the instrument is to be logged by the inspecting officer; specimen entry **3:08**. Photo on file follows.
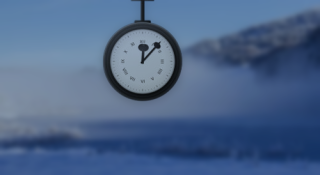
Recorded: **12:07**
